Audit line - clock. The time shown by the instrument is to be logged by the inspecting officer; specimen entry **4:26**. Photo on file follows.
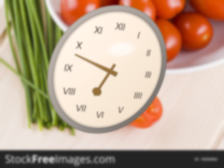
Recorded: **6:48**
